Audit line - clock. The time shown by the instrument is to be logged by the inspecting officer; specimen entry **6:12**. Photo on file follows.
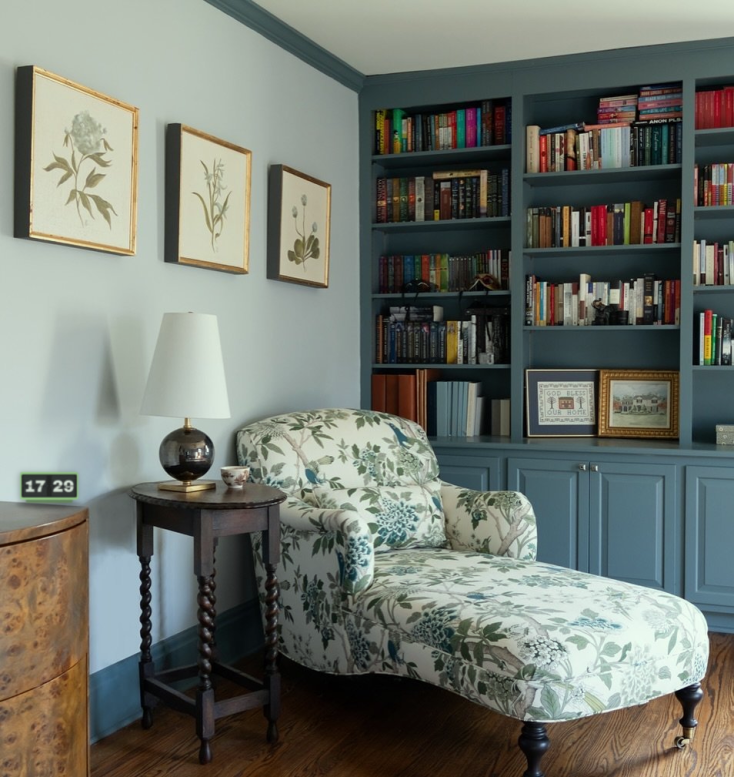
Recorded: **17:29**
